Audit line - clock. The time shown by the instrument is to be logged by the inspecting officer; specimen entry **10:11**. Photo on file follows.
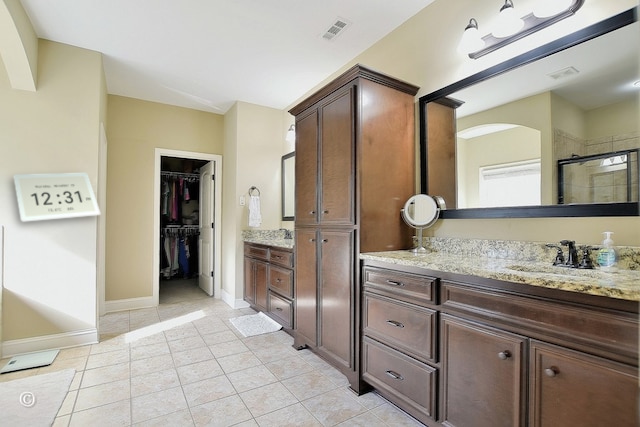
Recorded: **12:31**
